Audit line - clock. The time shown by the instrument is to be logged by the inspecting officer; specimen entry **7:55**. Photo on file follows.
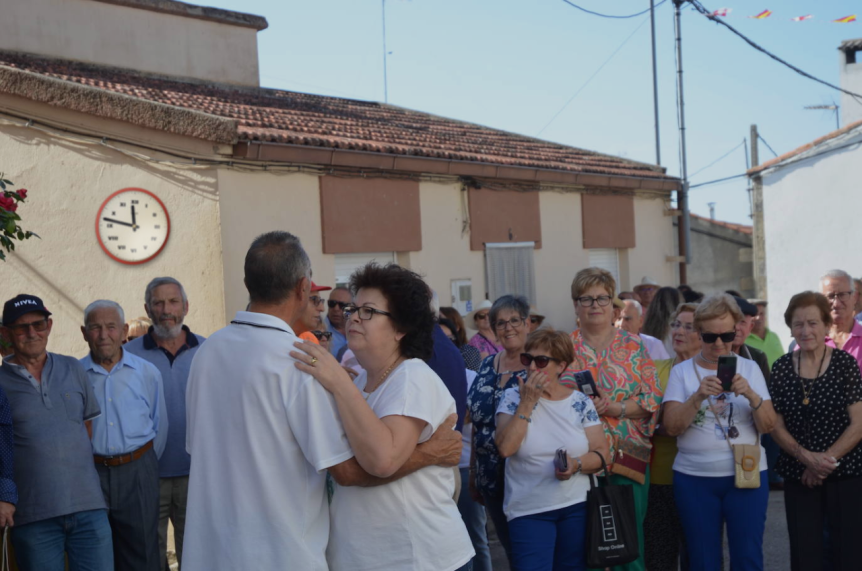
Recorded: **11:47**
